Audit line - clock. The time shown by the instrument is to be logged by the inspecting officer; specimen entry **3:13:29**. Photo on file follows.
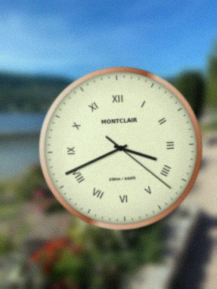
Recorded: **3:41:22**
